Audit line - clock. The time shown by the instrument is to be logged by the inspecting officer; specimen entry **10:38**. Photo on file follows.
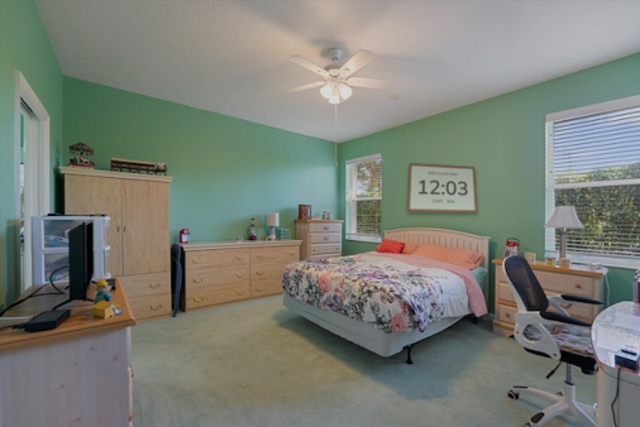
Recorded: **12:03**
